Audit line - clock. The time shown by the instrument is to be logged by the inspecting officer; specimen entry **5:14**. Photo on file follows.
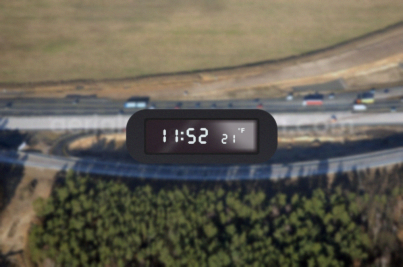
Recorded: **11:52**
